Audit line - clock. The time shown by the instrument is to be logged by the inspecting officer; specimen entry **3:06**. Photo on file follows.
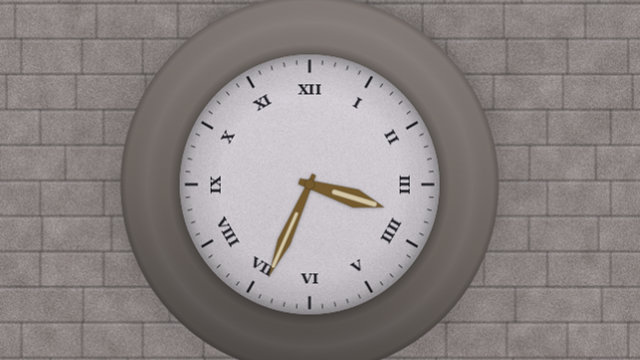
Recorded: **3:34**
